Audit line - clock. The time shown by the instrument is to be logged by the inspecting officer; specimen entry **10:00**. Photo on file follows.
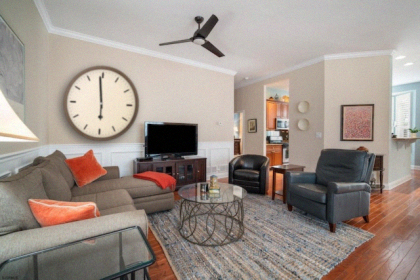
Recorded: **5:59**
